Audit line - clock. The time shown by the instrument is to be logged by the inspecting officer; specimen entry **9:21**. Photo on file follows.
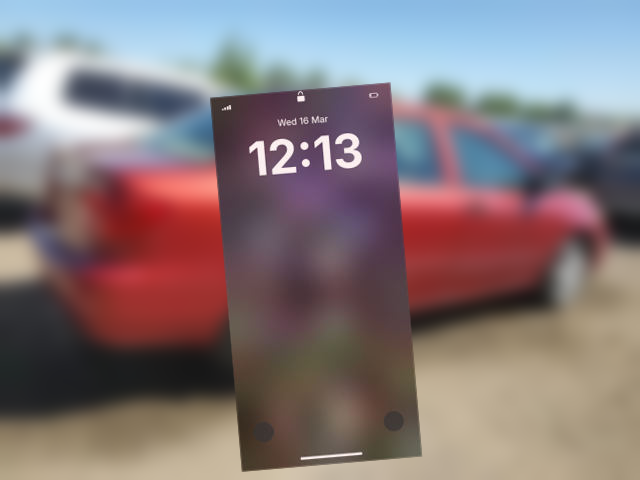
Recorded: **12:13**
